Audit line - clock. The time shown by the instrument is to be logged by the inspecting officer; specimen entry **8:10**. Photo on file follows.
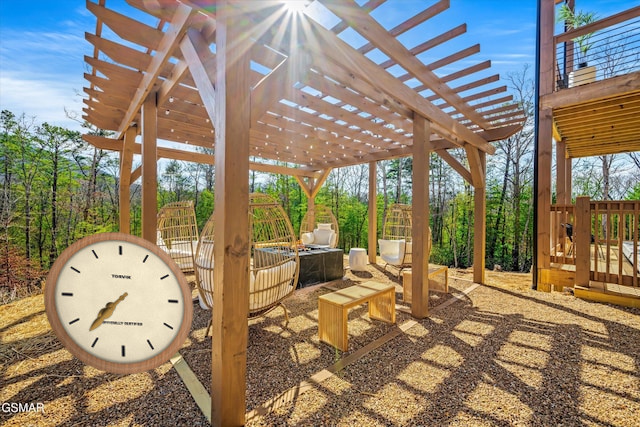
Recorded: **7:37**
